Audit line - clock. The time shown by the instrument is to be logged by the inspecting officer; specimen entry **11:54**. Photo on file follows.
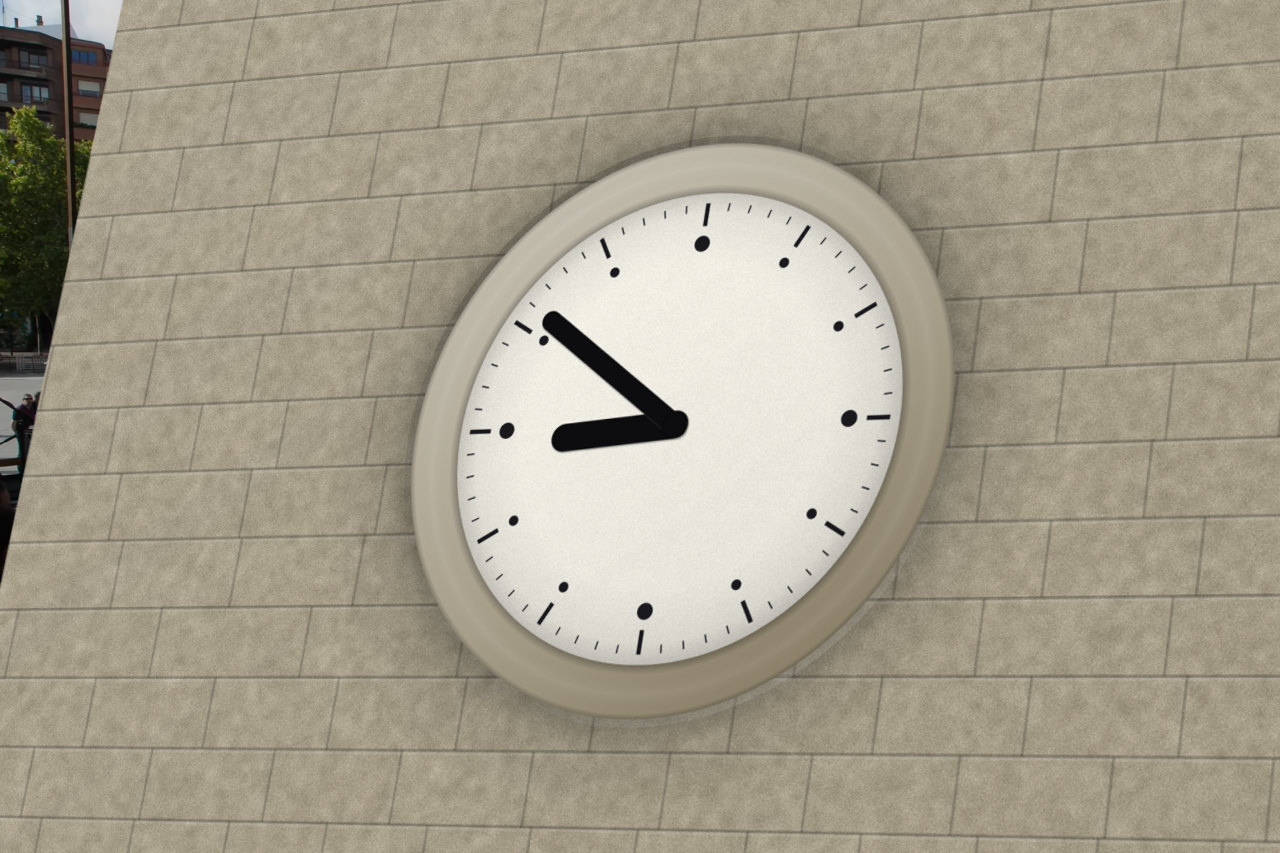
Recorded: **8:51**
